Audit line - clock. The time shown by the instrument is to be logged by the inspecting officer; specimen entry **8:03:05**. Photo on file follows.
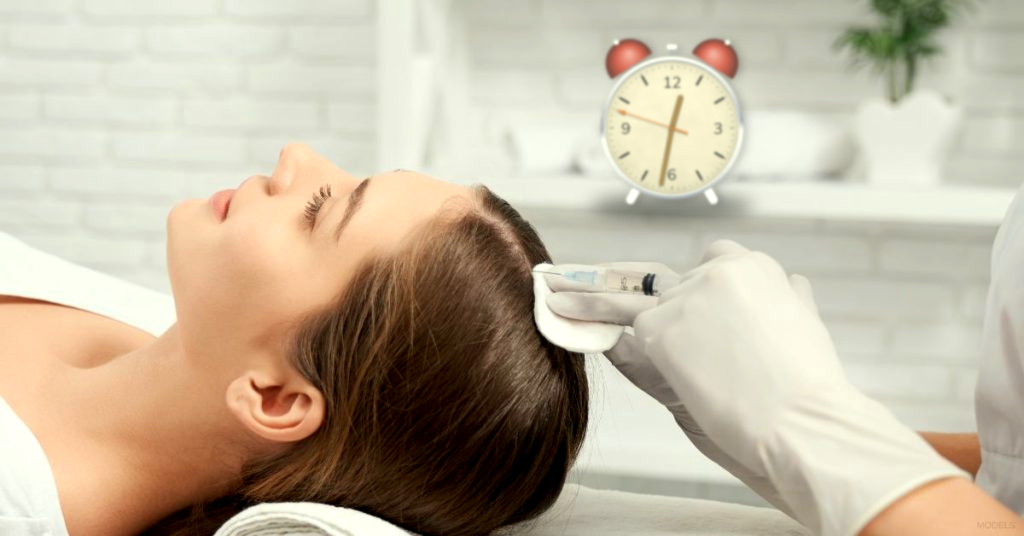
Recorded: **12:31:48**
